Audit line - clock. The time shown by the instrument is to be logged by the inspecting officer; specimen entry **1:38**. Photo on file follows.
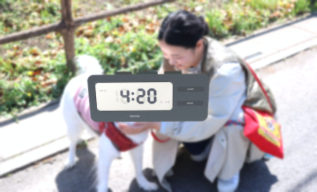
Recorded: **4:20**
